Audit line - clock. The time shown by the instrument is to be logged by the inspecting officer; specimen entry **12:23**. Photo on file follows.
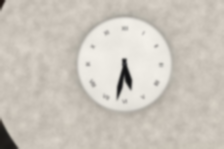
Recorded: **5:32**
